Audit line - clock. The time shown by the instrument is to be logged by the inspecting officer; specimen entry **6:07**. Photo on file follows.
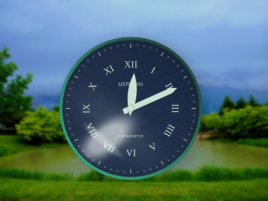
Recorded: **12:11**
